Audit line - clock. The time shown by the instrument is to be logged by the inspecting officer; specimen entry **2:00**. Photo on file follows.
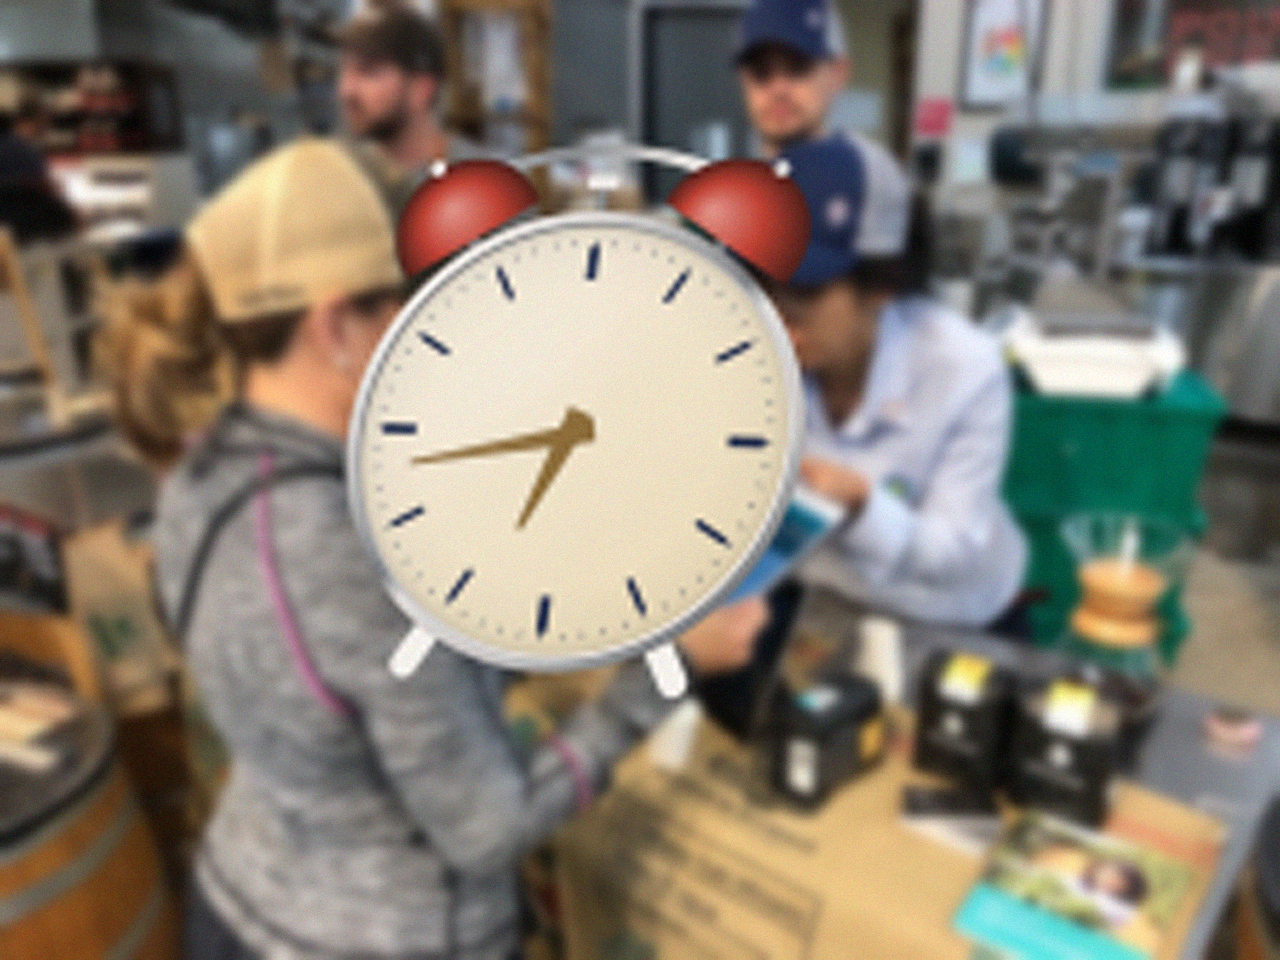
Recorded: **6:43**
